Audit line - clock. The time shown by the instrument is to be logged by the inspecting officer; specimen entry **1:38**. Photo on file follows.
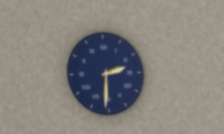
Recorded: **2:31**
